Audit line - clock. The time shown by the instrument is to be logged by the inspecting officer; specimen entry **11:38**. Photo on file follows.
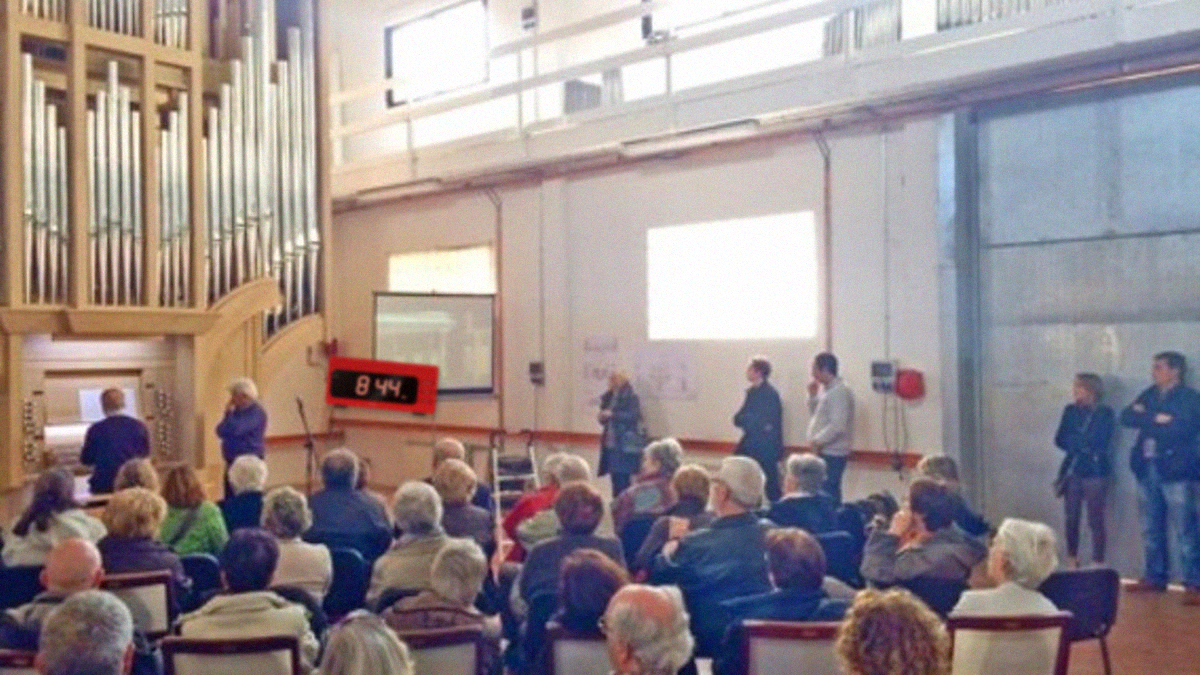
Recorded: **8:44**
